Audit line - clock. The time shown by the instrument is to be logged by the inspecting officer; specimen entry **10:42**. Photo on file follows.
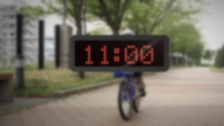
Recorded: **11:00**
